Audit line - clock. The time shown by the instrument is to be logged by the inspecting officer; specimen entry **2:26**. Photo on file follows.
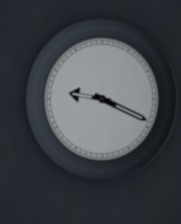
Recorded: **9:19**
